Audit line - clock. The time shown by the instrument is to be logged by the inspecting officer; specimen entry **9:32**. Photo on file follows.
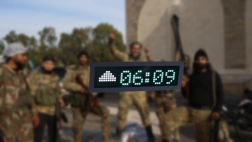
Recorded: **6:09**
